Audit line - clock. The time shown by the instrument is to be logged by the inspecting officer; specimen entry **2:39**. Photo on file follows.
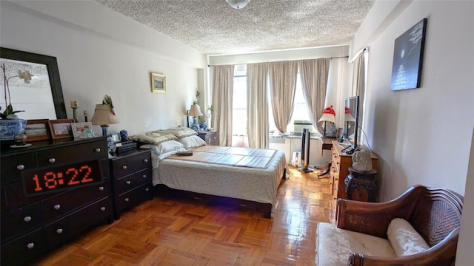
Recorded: **18:22**
